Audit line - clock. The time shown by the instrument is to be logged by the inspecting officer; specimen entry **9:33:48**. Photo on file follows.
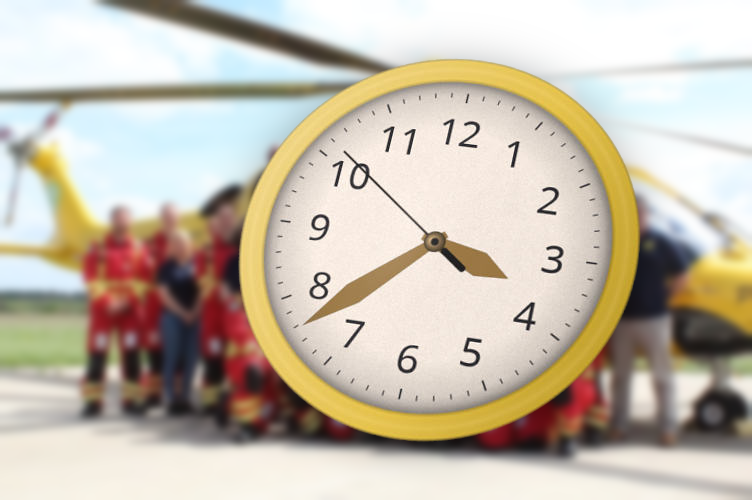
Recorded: **3:37:51**
